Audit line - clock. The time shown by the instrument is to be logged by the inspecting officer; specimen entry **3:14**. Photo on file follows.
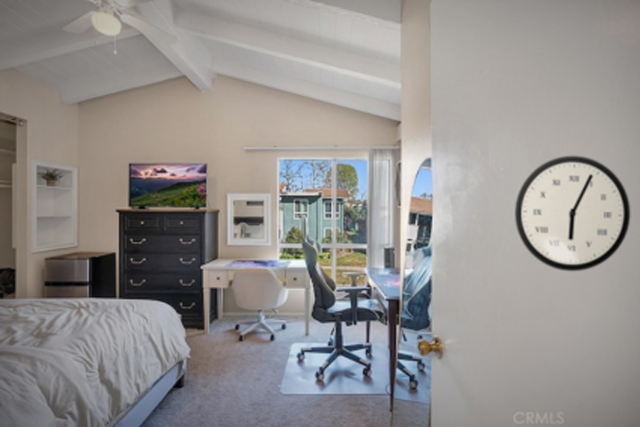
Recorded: **6:04**
